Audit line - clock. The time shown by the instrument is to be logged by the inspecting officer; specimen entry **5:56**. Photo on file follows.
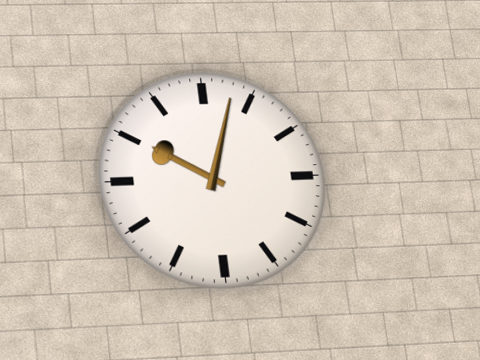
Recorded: **10:03**
